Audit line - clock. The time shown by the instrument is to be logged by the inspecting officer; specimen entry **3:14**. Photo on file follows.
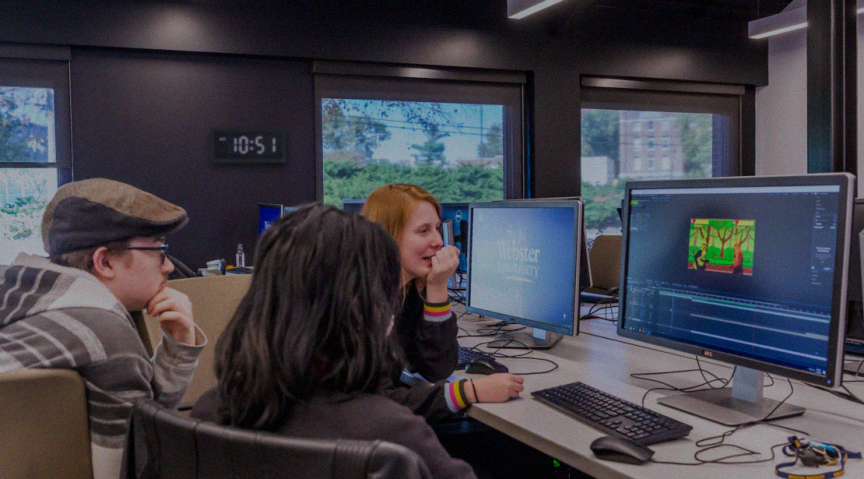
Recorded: **10:51**
